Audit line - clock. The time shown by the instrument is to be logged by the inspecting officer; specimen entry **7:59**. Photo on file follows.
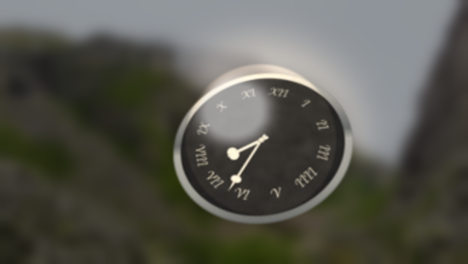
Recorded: **7:32**
